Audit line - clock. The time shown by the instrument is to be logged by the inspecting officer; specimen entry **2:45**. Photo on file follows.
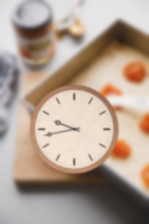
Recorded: **9:43**
